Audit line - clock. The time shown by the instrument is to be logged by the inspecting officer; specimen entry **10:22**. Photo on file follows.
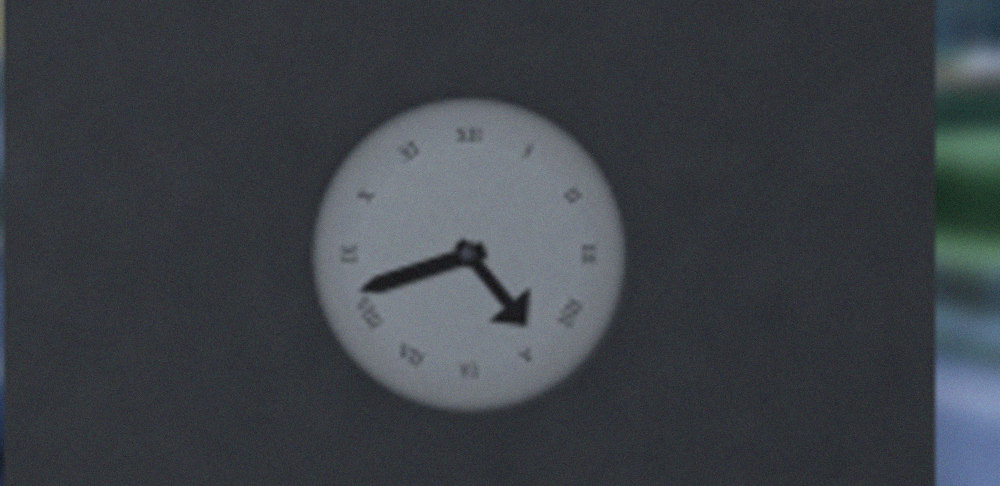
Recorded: **4:42**
